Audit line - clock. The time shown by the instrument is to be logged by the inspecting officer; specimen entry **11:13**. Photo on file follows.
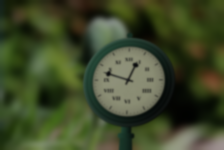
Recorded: **12:48**
